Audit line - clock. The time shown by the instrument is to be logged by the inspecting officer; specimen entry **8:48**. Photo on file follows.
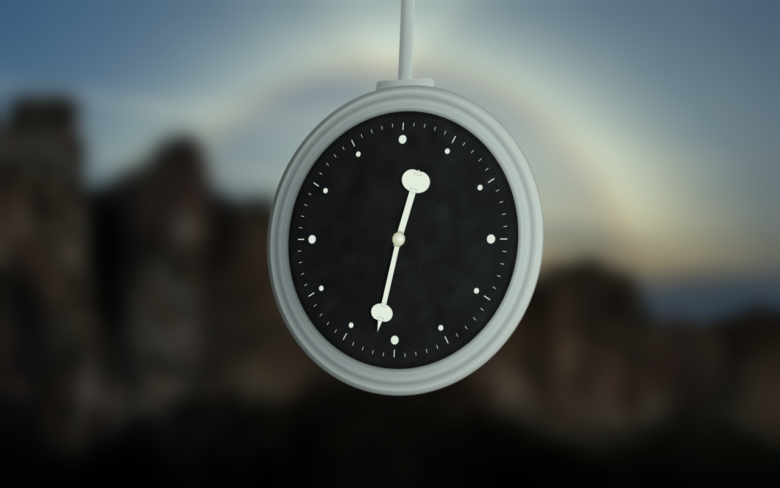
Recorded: **12:32**
